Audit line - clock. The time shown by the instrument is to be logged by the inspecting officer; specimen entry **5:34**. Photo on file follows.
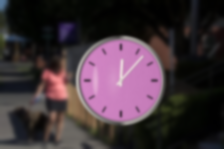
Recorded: **12:07**
